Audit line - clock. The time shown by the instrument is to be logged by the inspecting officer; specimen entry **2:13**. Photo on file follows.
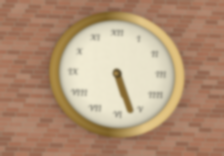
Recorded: **5:27**
